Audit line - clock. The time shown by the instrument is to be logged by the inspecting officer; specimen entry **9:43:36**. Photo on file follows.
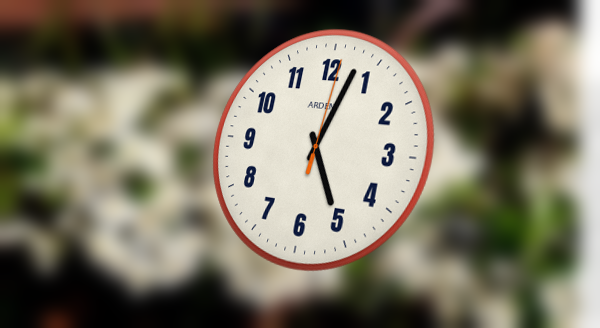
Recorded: **5:03:01**
